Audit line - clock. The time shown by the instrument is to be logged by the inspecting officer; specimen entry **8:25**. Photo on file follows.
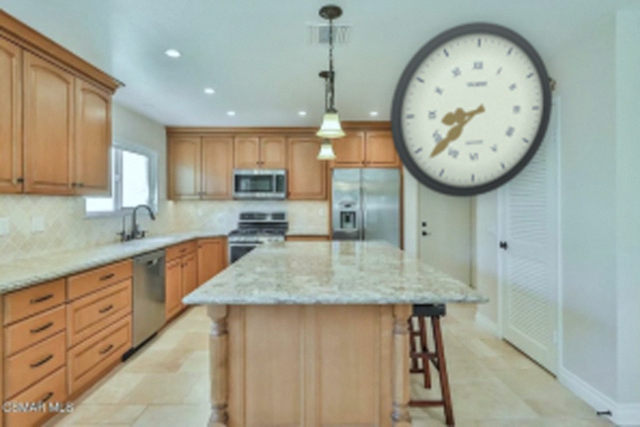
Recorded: **8:38**
